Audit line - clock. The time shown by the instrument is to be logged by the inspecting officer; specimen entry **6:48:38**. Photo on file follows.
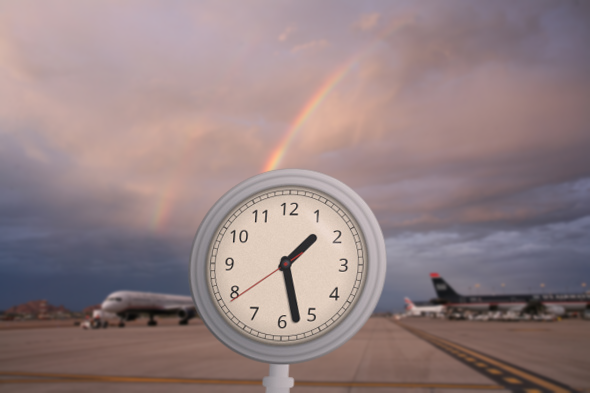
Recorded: **1:27:39**
